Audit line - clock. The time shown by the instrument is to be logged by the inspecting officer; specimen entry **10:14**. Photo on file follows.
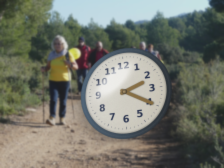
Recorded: **2:20**
